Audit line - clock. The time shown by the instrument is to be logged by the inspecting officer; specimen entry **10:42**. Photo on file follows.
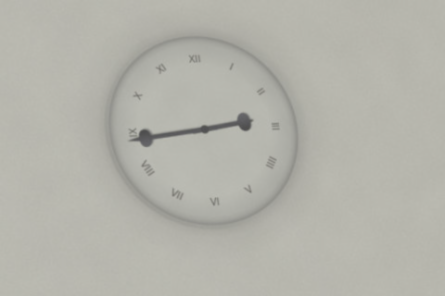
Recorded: **2:44**
